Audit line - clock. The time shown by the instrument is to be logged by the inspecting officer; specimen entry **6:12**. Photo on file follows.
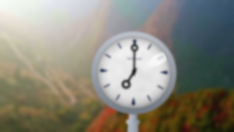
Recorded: **7:00**
